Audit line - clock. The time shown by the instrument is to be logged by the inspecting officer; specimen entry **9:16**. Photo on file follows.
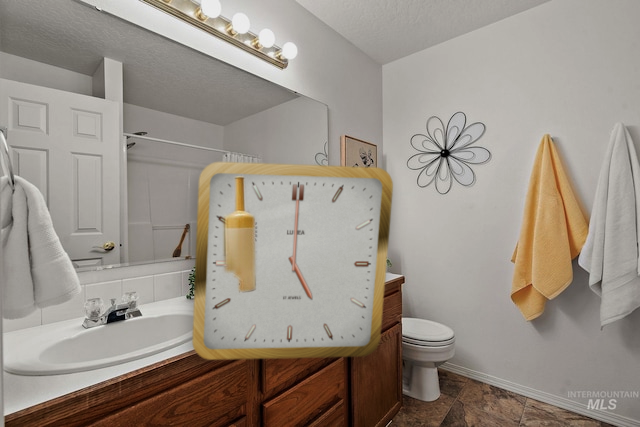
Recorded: **5:00**
